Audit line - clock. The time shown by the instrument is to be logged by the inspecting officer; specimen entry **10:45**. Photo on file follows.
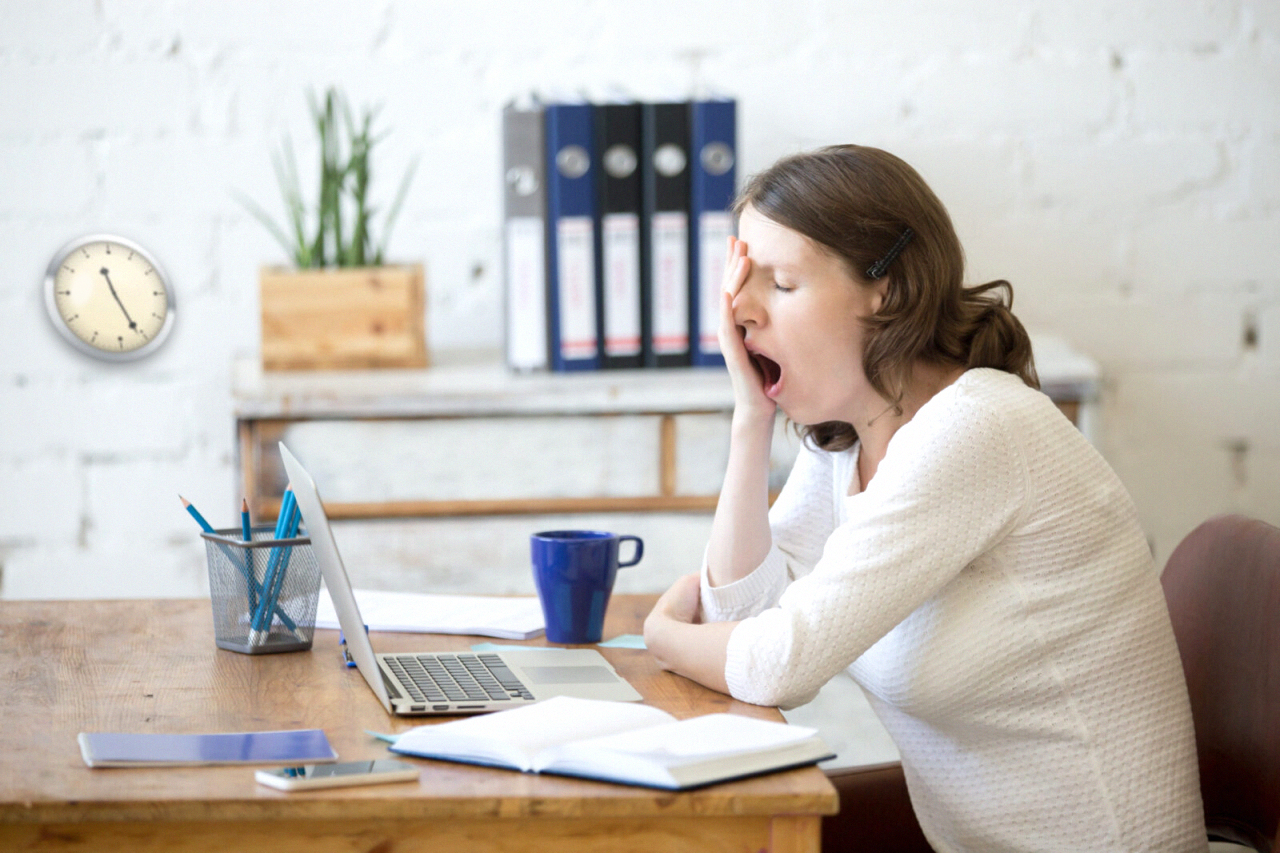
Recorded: **11:26**
